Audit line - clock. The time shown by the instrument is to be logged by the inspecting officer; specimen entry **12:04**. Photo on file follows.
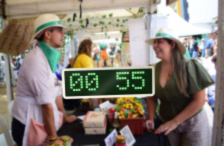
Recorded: **0:55**
